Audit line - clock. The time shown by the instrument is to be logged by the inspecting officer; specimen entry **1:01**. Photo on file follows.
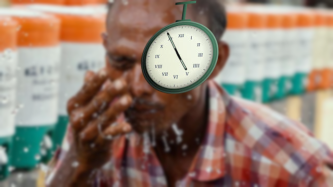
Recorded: **4:55**
